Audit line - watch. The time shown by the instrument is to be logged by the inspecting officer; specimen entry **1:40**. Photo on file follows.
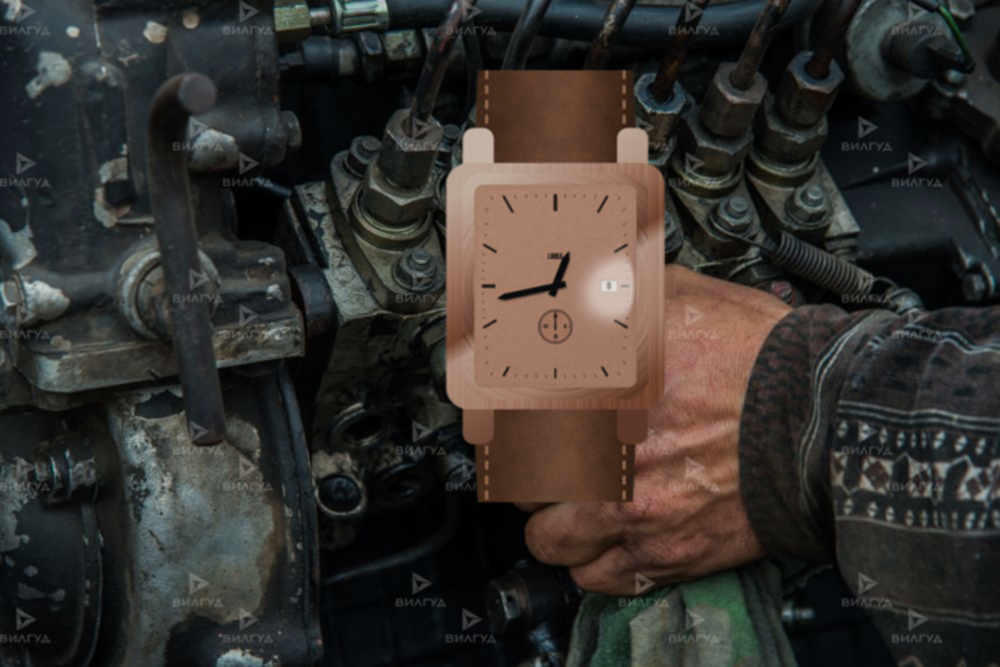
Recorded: **12:43**
